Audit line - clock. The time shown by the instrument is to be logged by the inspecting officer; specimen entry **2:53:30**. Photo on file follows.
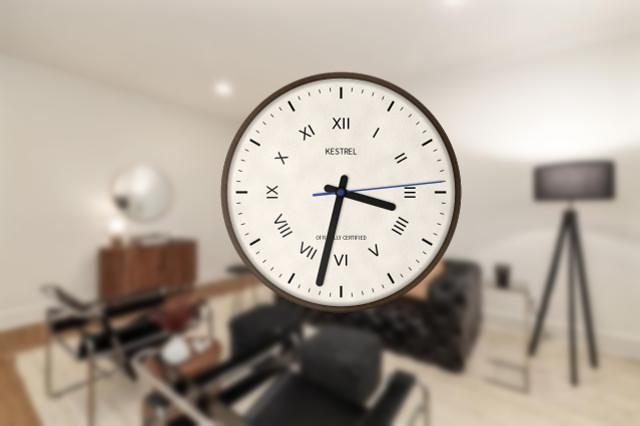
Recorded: **3:32:14**
